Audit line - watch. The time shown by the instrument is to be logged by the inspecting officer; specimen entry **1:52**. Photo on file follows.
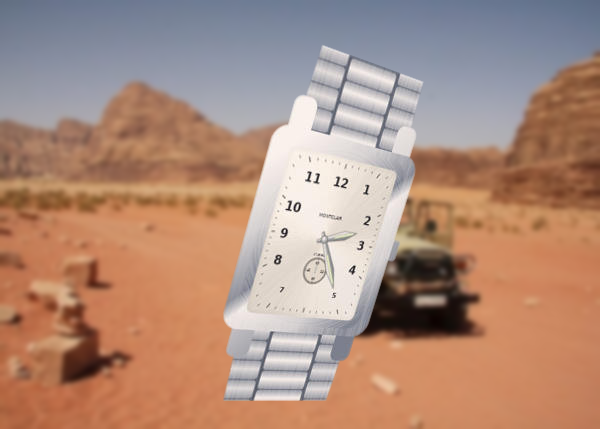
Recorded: **2:25**
